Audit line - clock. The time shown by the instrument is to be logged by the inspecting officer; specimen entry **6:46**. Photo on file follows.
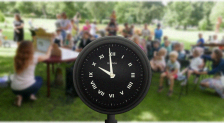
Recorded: **9:59**
